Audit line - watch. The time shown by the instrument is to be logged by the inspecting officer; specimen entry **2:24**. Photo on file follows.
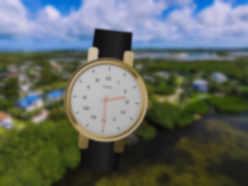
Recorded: **2:30**
